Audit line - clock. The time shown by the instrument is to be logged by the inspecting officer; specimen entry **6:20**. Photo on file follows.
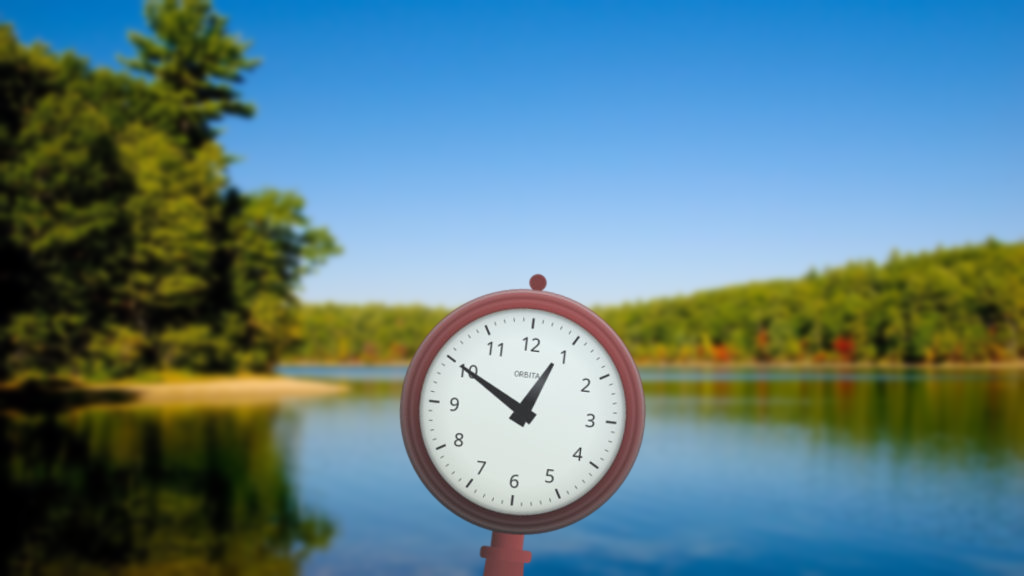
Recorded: **12:50**
